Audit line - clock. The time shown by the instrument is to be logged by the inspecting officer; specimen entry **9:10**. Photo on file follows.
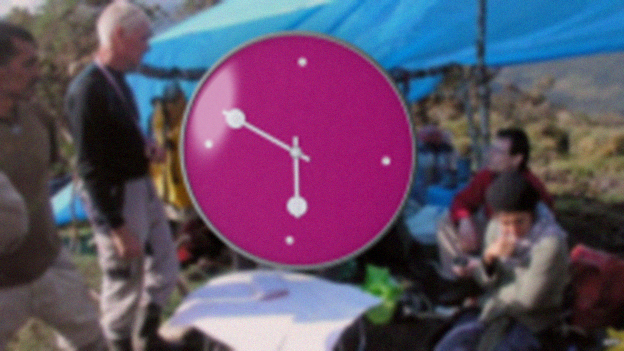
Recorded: **5:49**
